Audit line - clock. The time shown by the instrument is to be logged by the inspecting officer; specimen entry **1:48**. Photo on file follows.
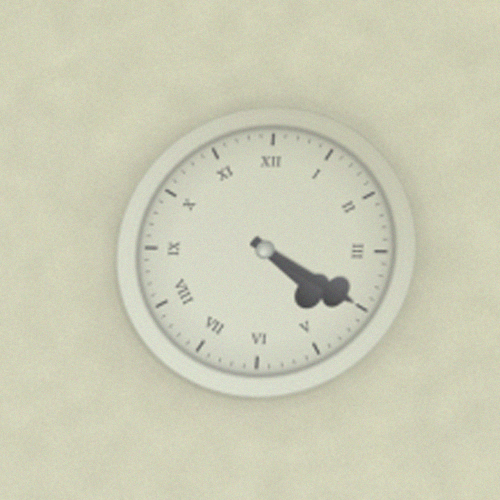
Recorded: **4:20**
